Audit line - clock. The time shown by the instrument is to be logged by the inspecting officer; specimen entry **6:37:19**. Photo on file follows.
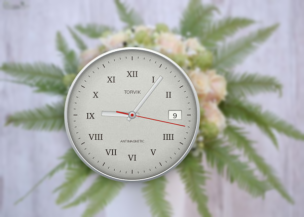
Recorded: **9:06:17**
